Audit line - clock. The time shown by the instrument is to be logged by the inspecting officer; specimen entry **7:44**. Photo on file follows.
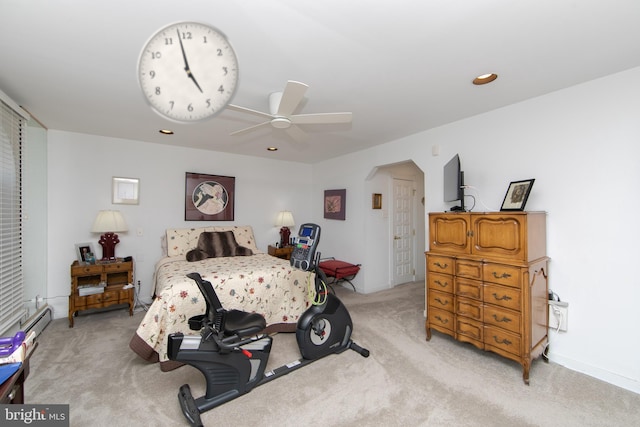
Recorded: **4:58**
